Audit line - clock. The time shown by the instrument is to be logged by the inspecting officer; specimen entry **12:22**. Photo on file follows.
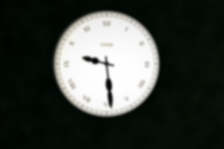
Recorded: **9:29**
